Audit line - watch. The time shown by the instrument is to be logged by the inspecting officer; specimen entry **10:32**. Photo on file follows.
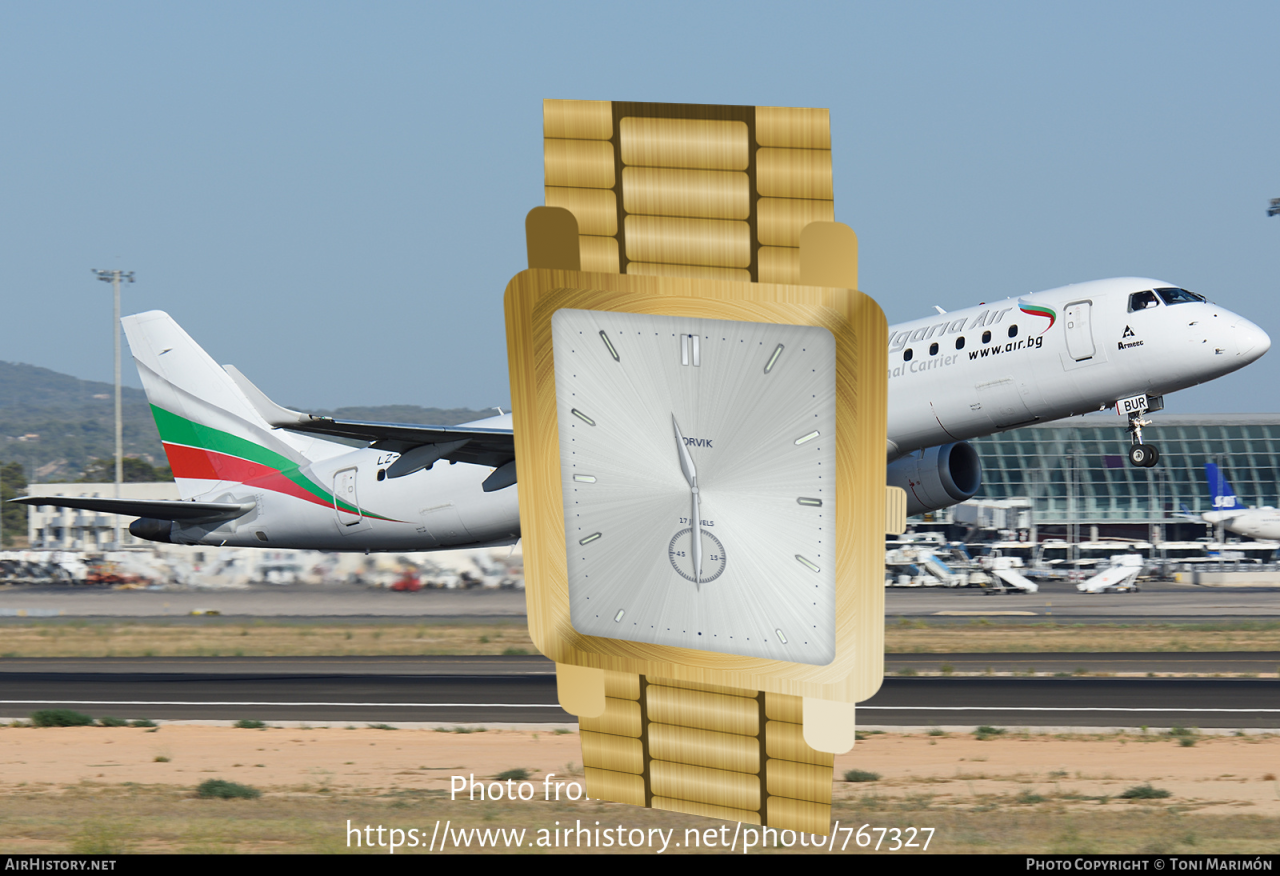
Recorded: **11:30**
